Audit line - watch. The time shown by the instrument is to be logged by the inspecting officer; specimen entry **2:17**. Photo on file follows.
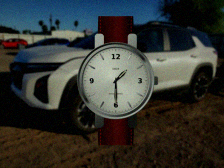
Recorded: **1:30**
